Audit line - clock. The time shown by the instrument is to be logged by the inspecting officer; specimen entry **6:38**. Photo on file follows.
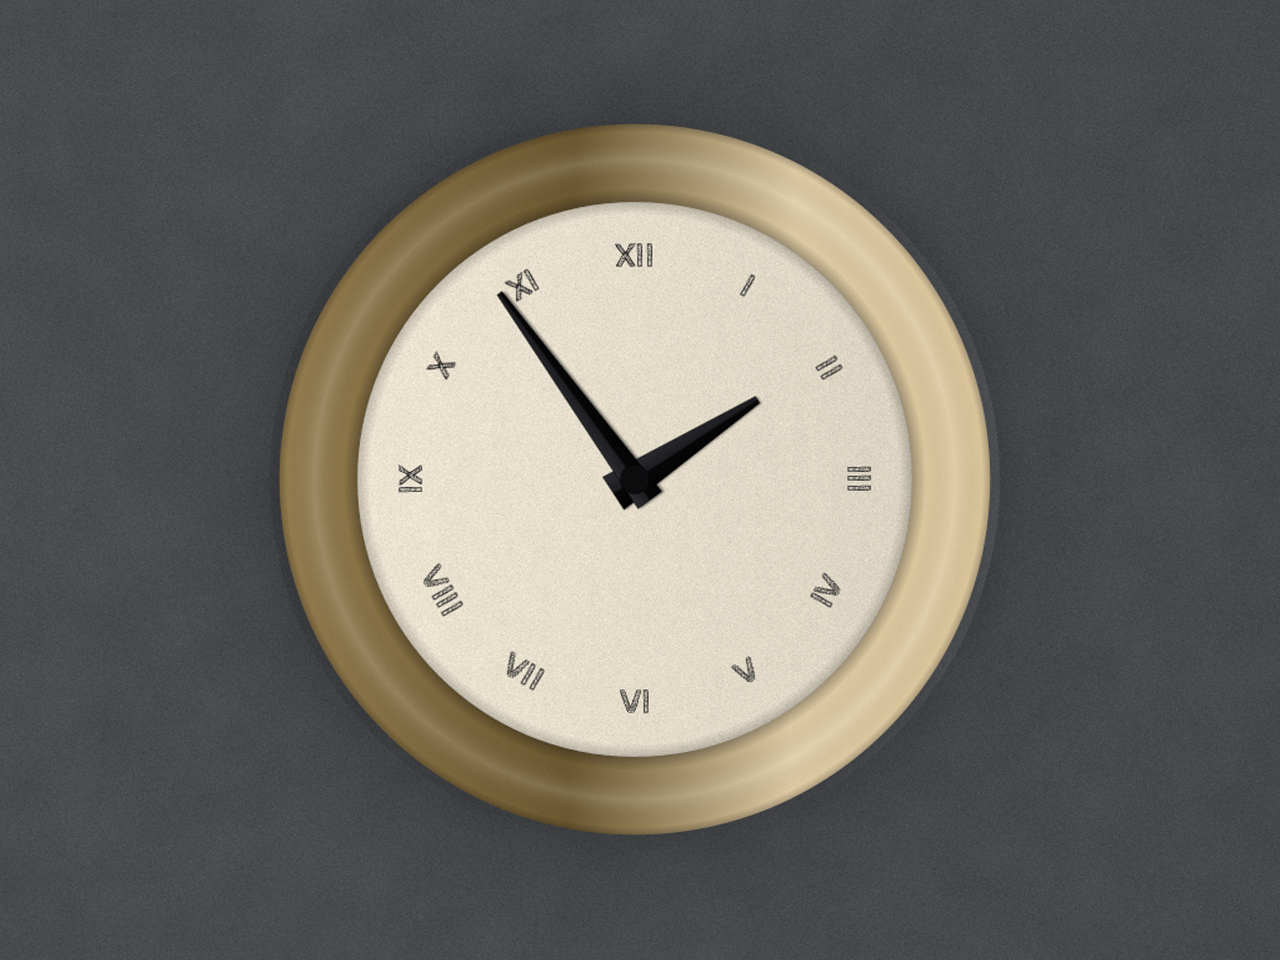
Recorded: **1:54**
